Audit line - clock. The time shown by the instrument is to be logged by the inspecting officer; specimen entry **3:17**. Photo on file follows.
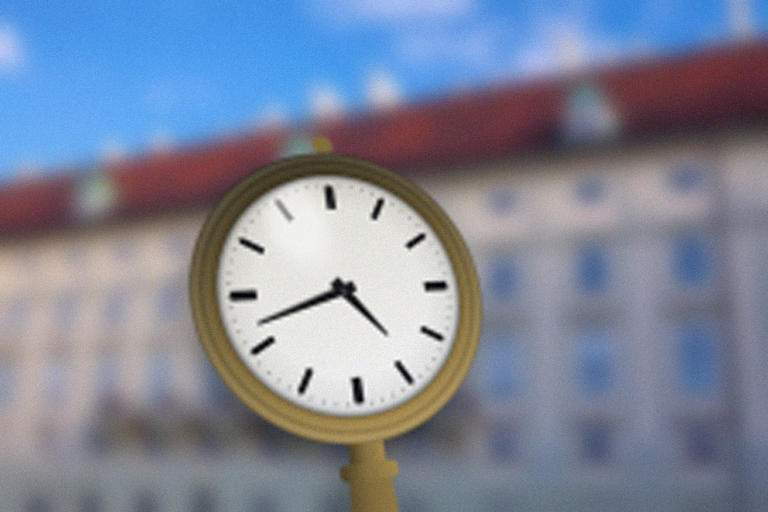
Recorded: **4:42**
